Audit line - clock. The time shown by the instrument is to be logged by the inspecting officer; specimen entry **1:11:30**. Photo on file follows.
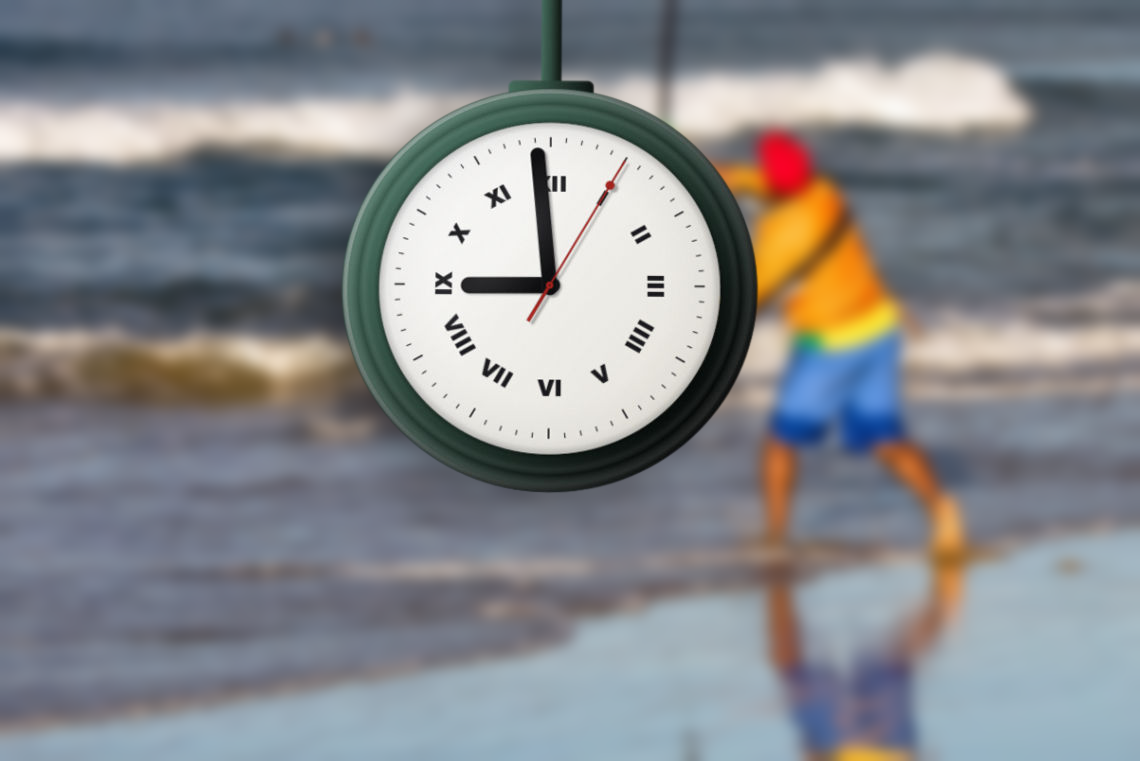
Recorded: **8:59:05**
